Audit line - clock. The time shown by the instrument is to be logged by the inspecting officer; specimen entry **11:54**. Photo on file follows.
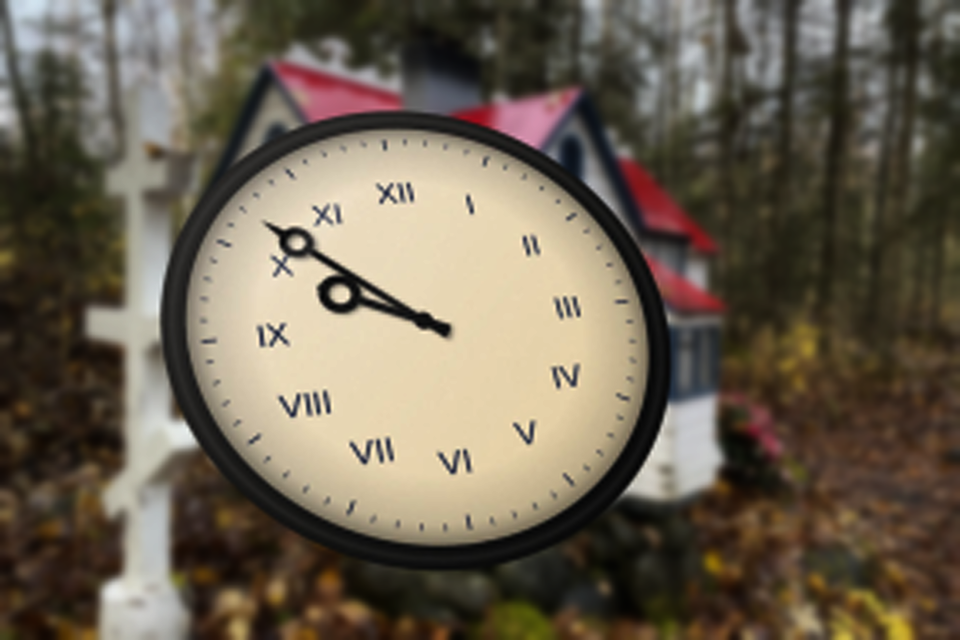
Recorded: **9:52**
